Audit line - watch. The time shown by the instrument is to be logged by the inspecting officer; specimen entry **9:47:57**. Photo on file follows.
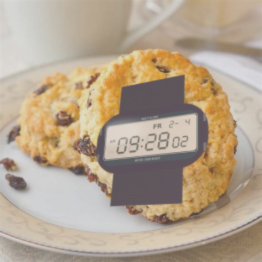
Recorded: **9:28:02**
